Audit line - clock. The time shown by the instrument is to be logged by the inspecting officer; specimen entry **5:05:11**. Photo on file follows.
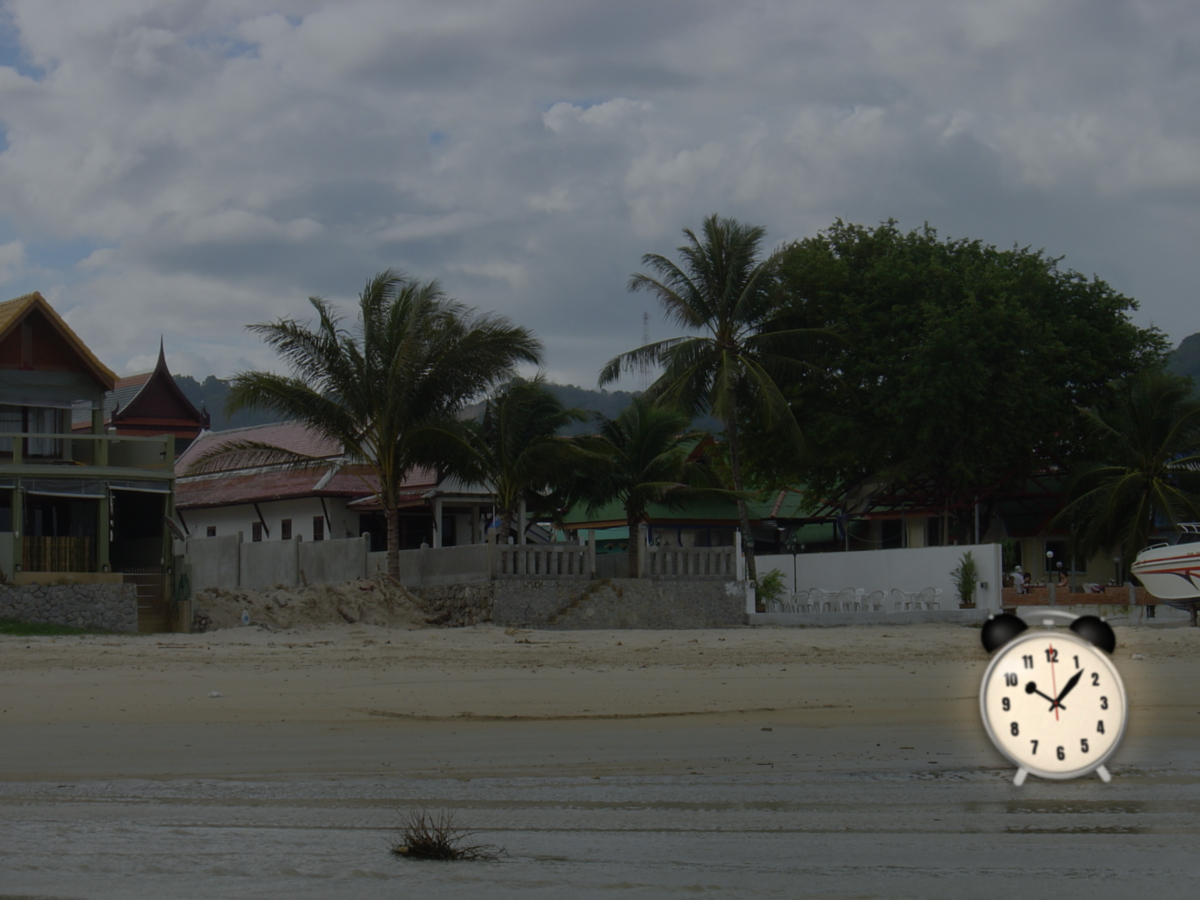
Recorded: **10:07:00**
